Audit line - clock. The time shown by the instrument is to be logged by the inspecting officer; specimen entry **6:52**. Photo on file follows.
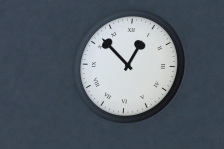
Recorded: **12:52**
